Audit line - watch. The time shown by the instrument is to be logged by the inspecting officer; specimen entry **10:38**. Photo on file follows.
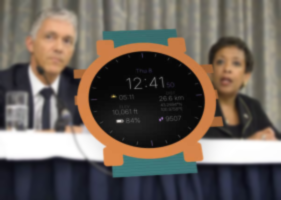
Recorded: **12:41**
